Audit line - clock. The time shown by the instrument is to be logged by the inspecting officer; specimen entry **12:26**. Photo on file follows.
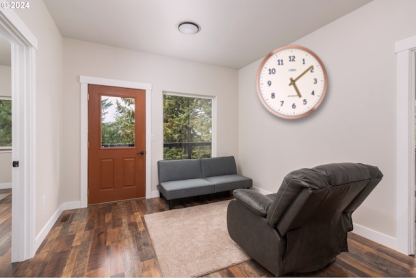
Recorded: **5:09**
